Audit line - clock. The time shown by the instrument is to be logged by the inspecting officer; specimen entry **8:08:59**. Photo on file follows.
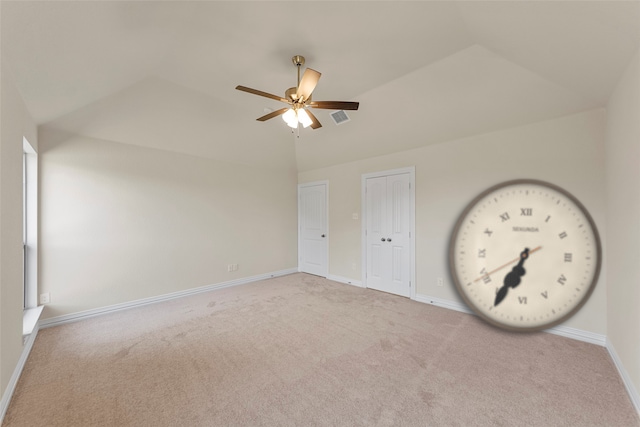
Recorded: **6:34:40**
